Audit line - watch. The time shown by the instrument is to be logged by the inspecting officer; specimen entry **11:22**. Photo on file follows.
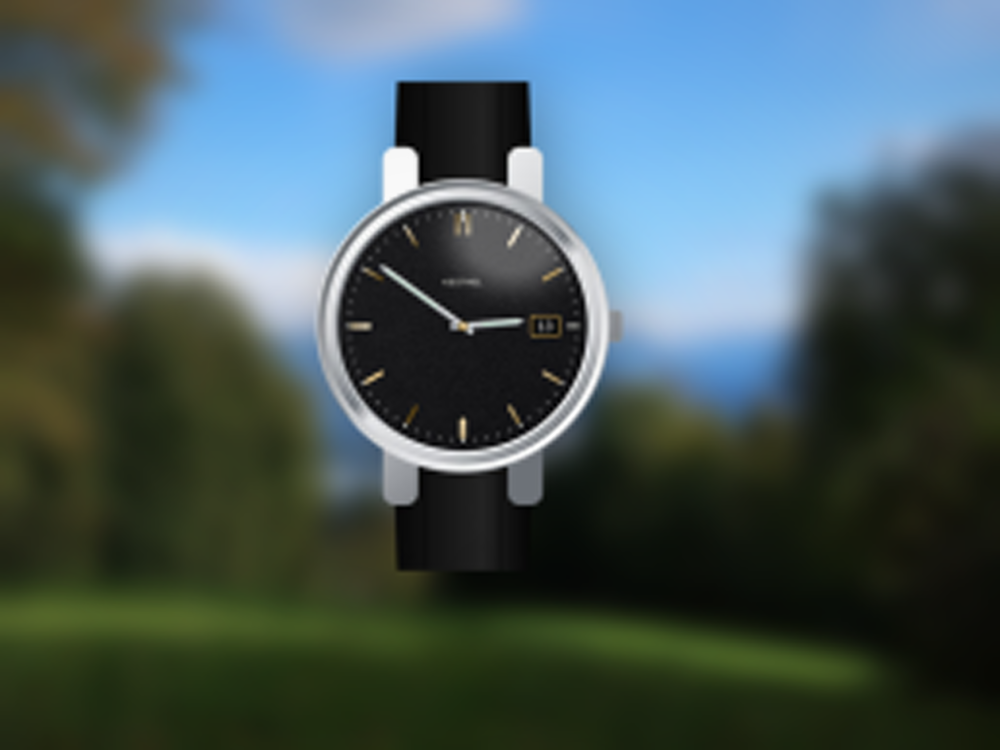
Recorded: **2:51**
